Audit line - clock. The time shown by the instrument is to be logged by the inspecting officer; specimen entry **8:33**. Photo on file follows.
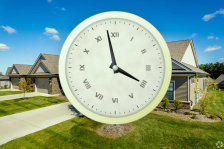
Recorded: **3:58**
